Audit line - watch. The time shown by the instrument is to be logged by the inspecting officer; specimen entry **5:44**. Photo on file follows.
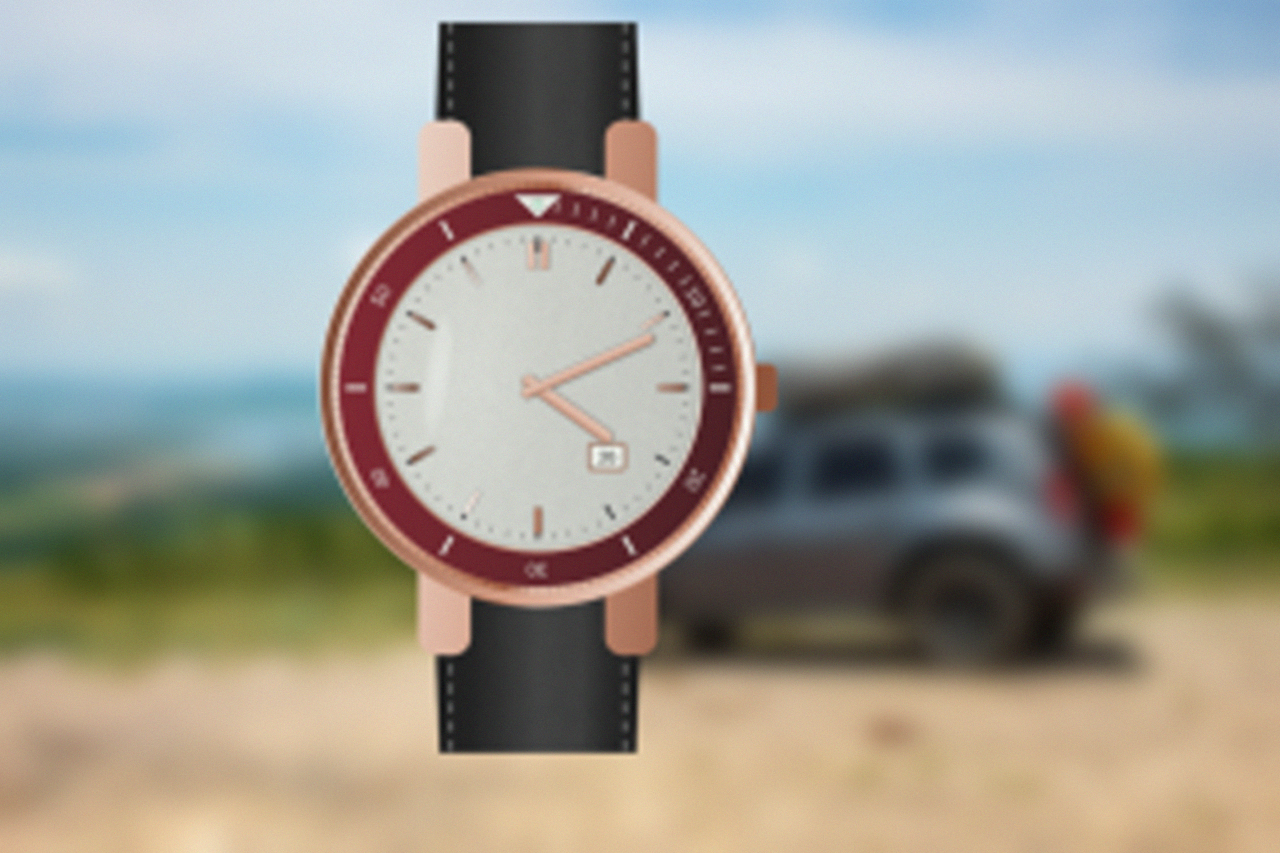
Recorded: **4:11**
